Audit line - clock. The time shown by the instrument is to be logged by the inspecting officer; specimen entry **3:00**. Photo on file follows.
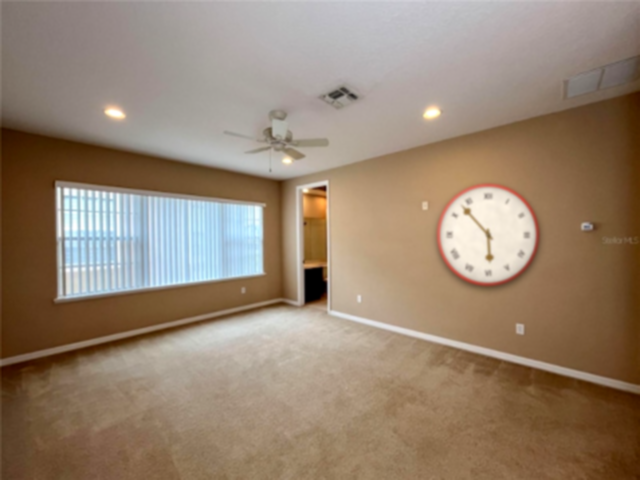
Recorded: **5:53**
